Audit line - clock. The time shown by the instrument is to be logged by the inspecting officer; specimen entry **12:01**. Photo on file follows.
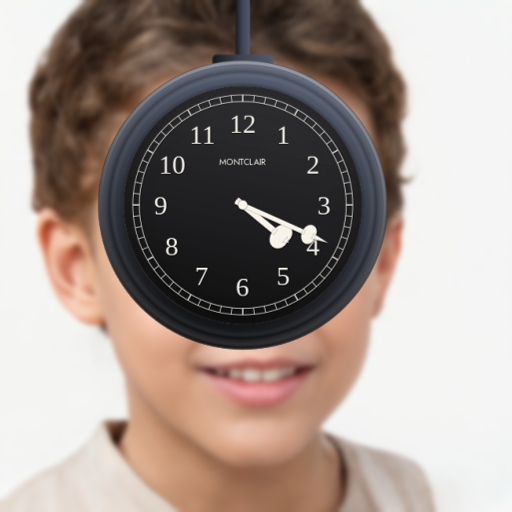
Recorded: **4:19**
